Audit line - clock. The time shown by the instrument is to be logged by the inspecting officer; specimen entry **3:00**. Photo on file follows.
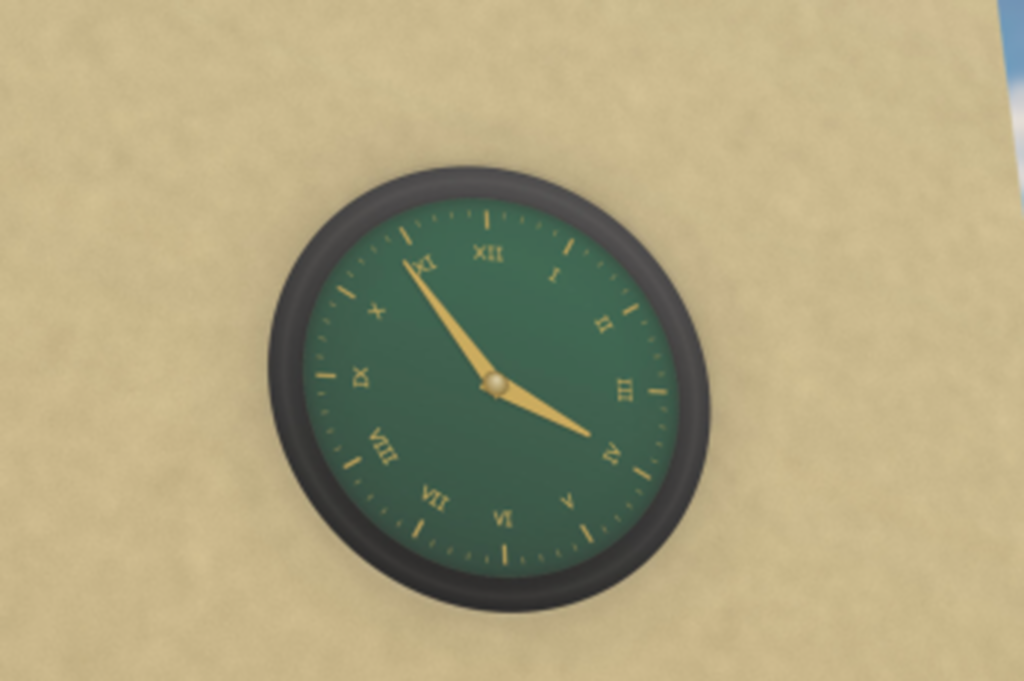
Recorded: **3:54**
